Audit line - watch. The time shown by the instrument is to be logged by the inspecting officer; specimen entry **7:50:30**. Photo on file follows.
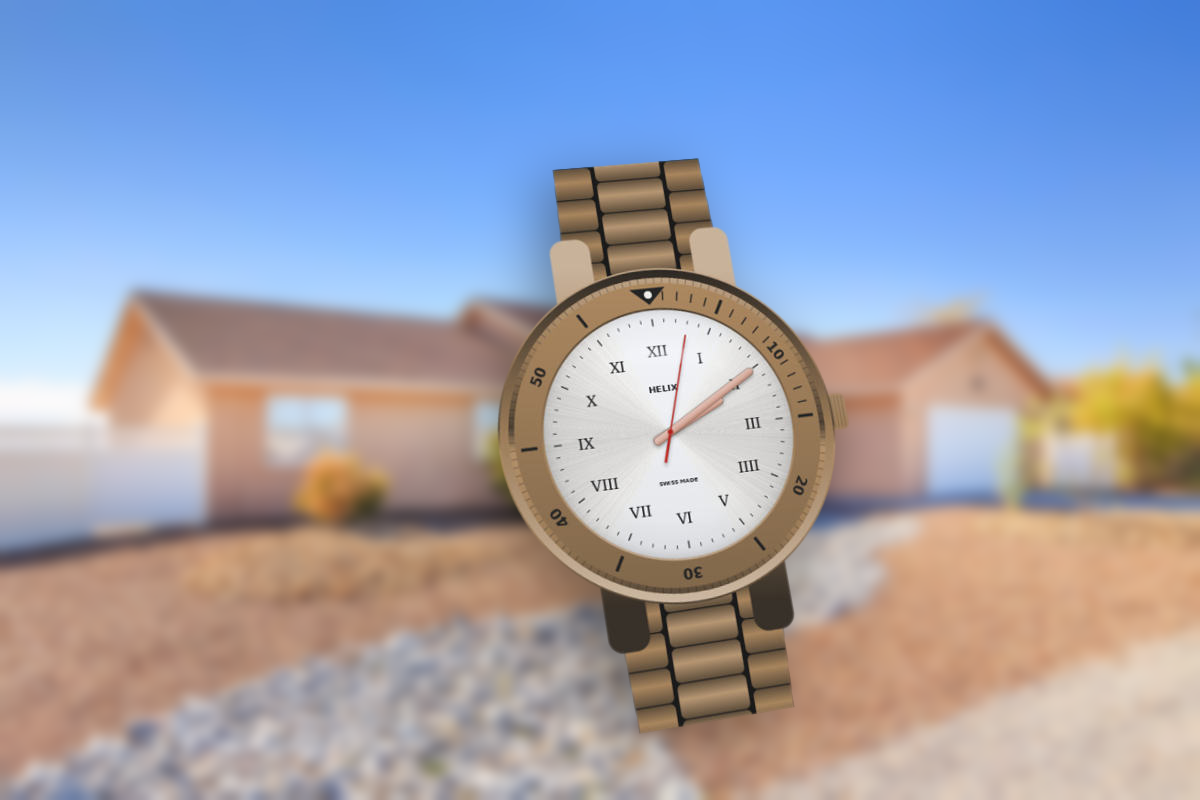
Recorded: **2:10:03**
